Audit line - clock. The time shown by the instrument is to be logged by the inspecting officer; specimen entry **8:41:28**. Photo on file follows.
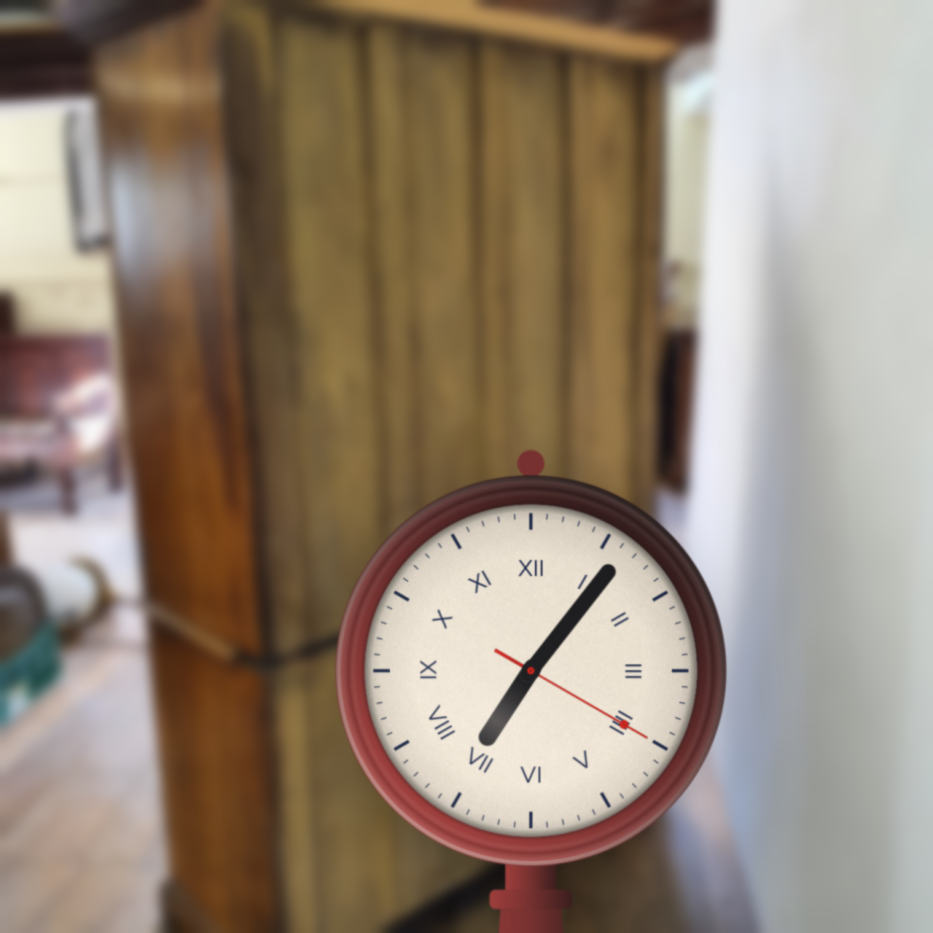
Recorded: **7:06:20**
